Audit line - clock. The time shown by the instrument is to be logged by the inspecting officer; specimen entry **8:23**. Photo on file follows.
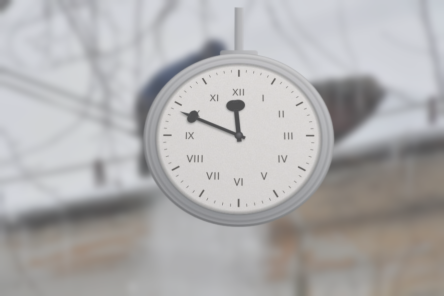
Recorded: **11:49**
